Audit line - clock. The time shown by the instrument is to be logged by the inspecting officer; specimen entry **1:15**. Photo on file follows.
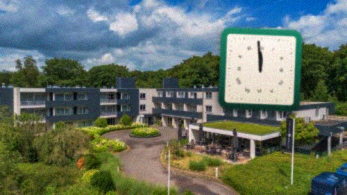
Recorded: **11:59**
